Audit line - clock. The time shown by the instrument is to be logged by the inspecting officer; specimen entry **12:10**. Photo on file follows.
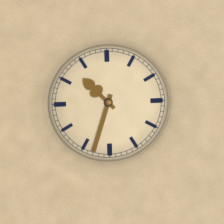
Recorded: **10:33**
